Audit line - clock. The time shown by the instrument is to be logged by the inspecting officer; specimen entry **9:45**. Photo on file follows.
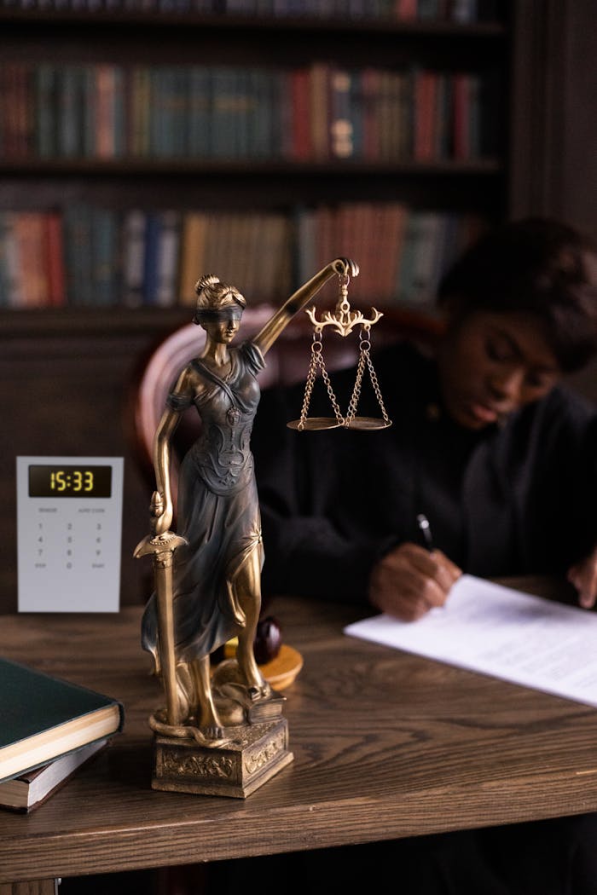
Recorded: **15:33**
